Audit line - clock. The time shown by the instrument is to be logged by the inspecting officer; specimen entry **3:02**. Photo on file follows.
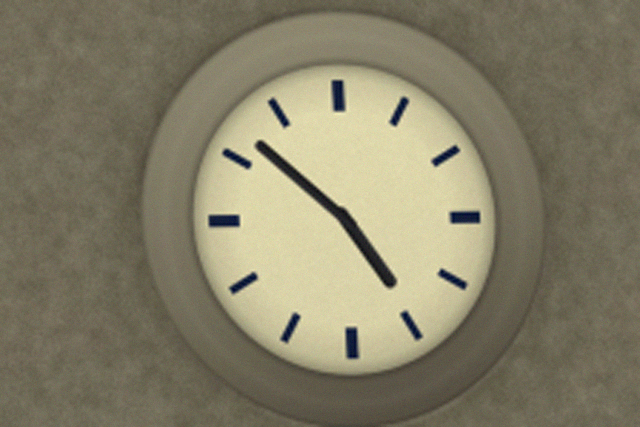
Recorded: **4:52**
